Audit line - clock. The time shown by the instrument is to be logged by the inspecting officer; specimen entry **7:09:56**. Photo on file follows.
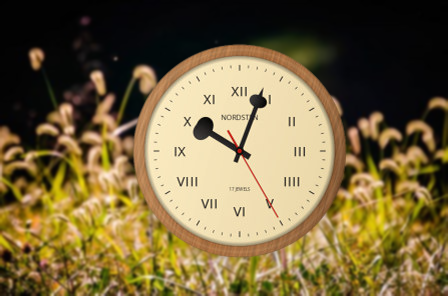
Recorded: **10:03:25**
